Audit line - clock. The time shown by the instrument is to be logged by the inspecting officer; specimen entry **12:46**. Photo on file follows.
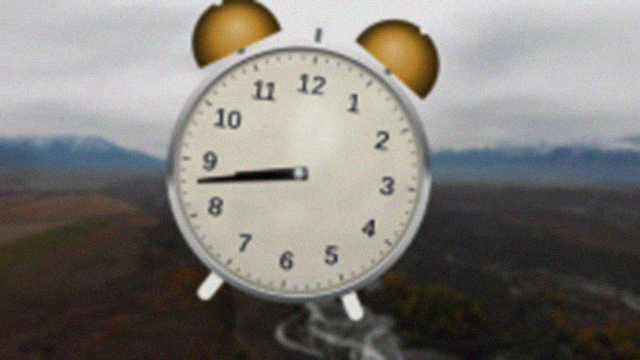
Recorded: **8:43**
